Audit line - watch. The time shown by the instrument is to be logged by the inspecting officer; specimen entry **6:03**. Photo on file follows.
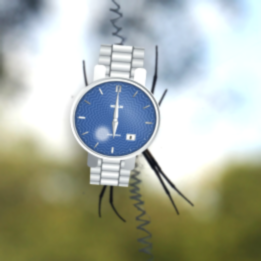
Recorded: **6:00**
